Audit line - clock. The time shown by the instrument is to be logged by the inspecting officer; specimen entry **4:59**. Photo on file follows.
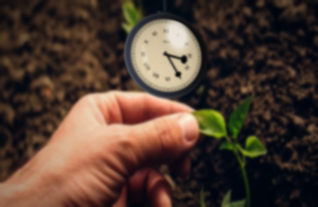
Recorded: **3:25**
